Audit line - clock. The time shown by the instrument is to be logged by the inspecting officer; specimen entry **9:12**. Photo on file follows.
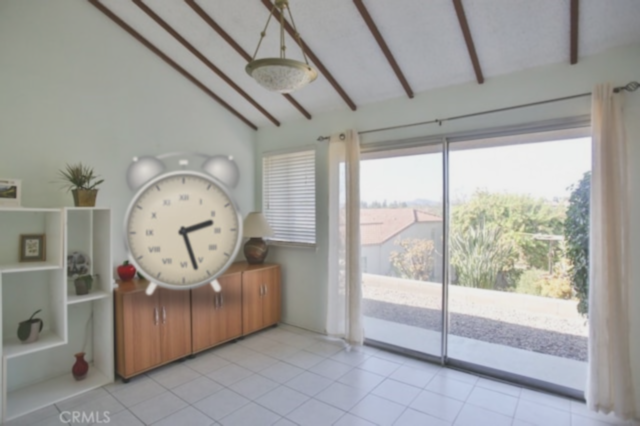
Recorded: **2:27**
